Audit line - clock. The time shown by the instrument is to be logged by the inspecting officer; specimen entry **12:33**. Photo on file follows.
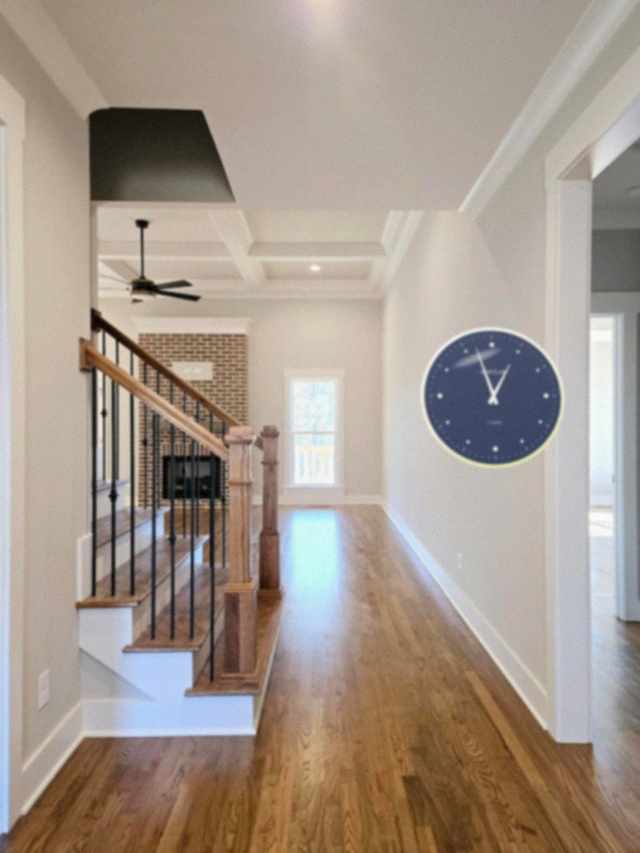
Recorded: **12:57**
